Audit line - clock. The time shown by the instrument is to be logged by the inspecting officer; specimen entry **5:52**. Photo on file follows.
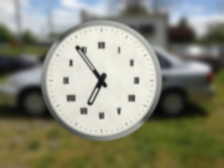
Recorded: **6:54**
